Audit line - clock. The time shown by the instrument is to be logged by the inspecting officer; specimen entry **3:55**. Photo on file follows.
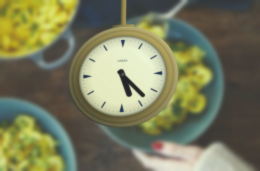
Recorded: **5:23**
